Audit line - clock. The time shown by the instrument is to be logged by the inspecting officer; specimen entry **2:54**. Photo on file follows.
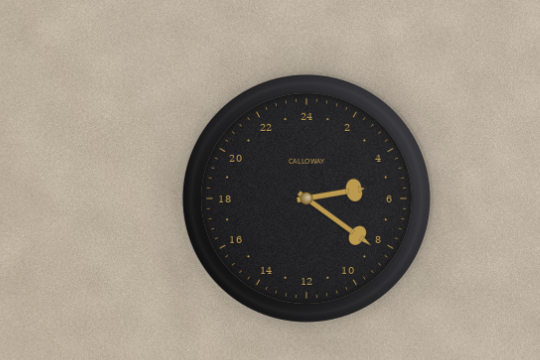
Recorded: **5:21**
